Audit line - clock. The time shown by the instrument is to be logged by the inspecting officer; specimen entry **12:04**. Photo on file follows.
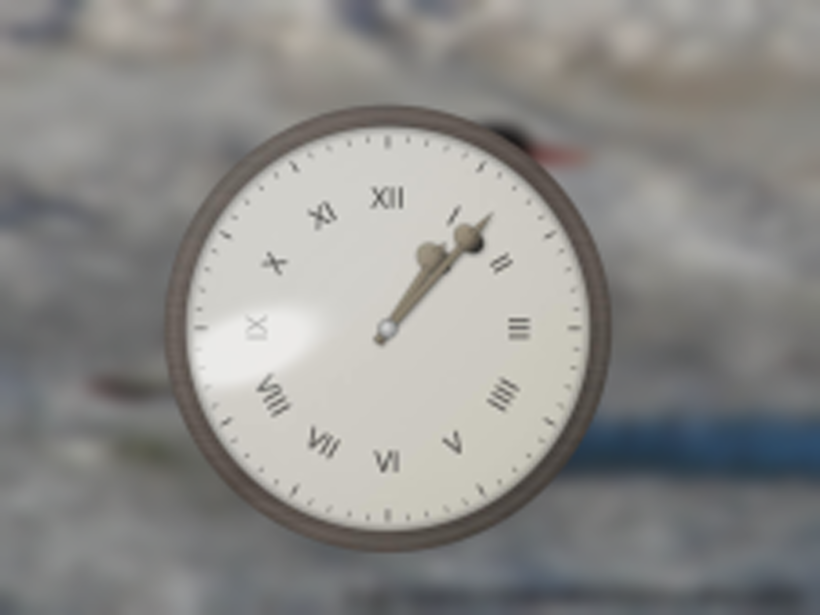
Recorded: **1:07**
